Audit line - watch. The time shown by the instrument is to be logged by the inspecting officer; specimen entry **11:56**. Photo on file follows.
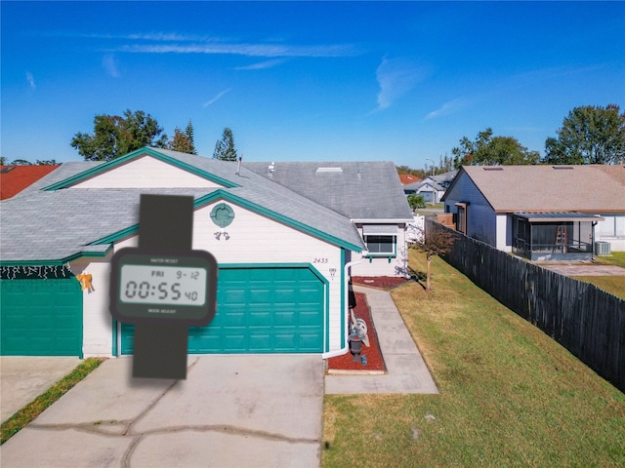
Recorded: **0:55**
